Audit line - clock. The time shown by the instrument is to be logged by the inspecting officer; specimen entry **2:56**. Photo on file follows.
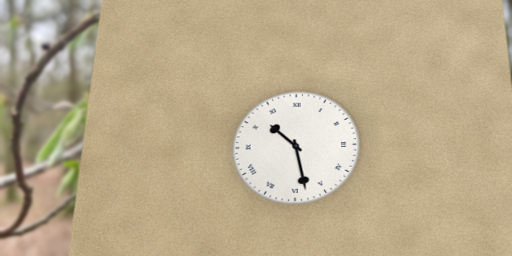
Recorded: **10:28**
